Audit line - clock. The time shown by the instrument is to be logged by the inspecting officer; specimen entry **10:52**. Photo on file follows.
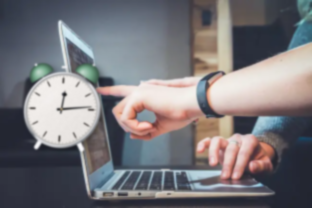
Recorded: **12:14**
